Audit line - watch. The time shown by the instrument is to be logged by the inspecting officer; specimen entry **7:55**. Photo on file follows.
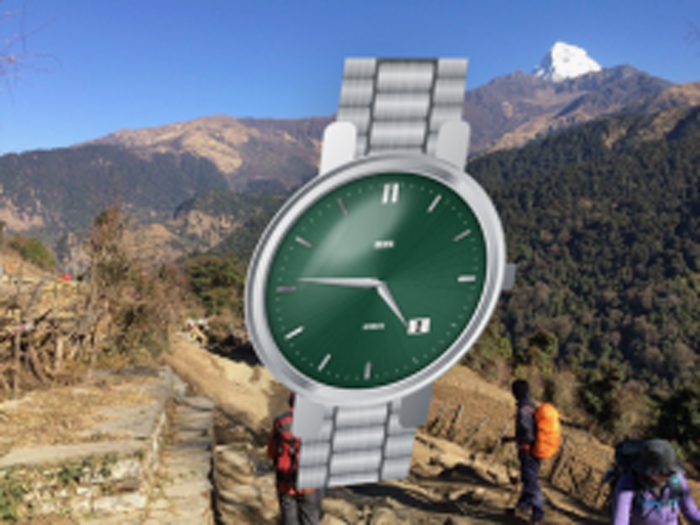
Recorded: **4:46**
